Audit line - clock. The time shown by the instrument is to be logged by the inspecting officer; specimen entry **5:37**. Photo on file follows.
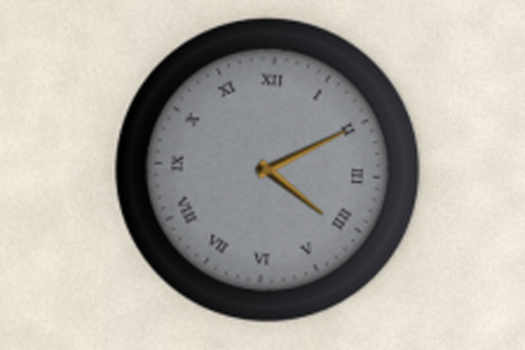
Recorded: **4:10**
